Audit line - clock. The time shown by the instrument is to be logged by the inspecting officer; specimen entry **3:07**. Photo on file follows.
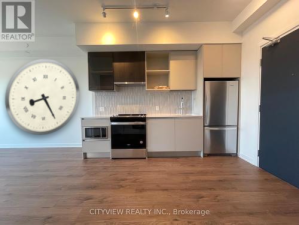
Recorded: **8:25**
